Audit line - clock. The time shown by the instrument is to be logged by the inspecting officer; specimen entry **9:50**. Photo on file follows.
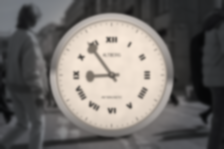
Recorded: **8:54**
